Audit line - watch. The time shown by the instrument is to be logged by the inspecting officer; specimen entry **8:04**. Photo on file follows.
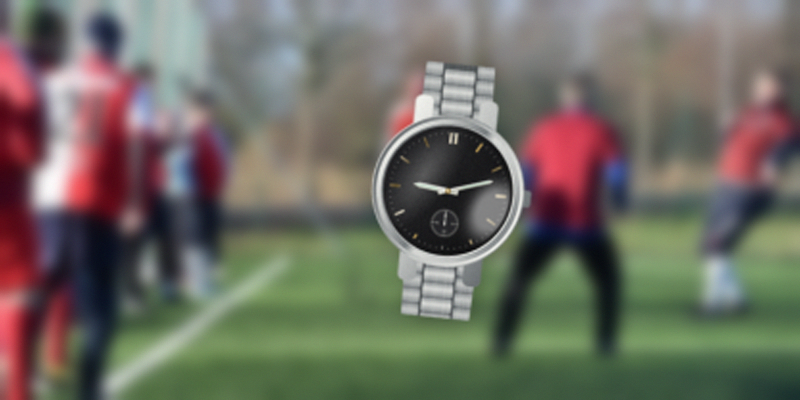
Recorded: **9:12**
